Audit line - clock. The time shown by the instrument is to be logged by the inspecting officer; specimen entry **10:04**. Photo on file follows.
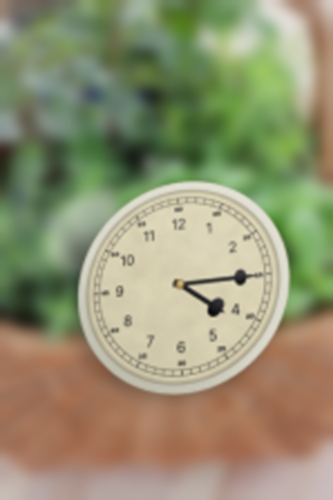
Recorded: **4:15**
